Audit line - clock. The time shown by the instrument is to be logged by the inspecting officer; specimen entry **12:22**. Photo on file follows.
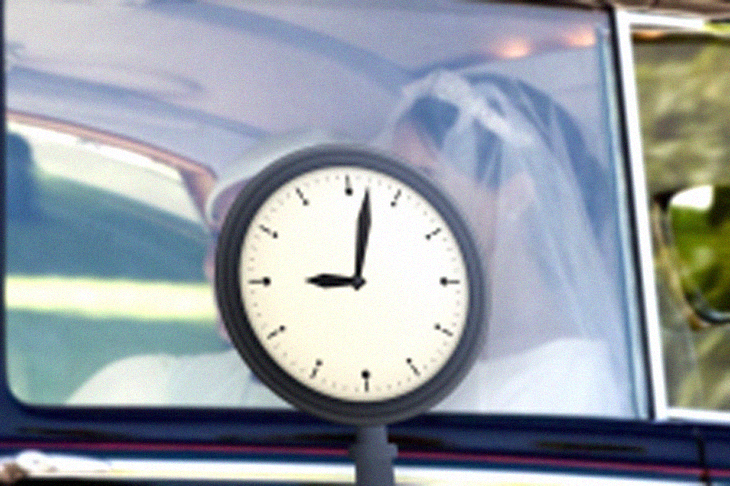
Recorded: **9:02**
